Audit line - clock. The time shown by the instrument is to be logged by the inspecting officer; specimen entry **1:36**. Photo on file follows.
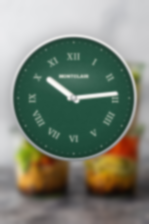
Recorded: **10:14**
